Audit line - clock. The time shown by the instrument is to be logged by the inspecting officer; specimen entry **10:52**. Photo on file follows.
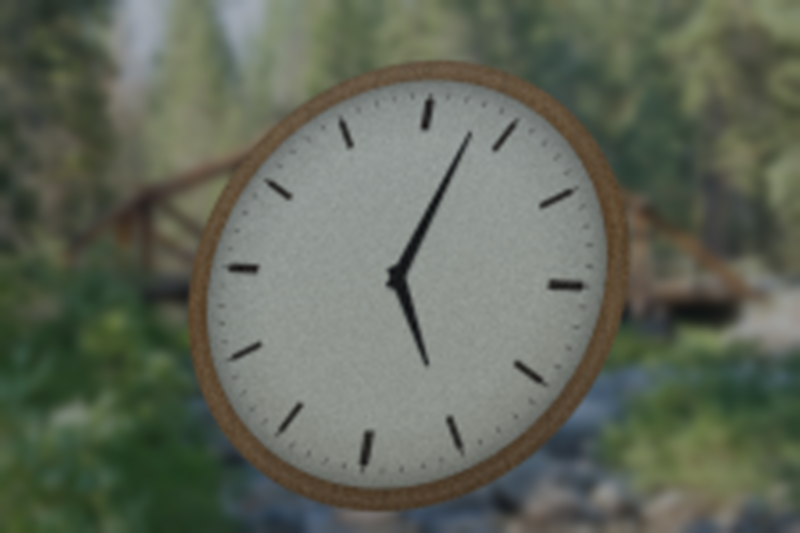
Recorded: **5:03**
